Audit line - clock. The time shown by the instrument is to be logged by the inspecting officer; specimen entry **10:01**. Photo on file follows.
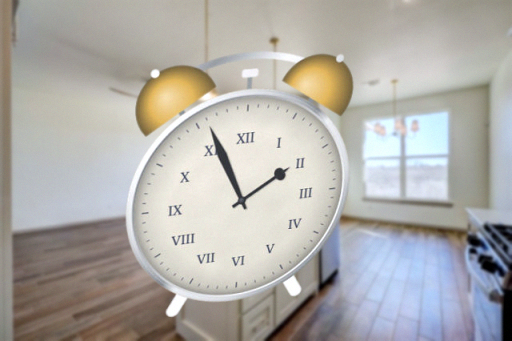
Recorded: **1:56**
